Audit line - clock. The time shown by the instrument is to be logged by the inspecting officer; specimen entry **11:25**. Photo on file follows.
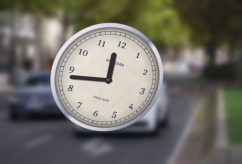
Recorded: **11:43**
